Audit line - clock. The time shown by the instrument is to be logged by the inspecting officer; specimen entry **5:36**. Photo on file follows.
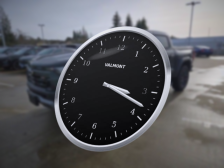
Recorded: **3:18**
